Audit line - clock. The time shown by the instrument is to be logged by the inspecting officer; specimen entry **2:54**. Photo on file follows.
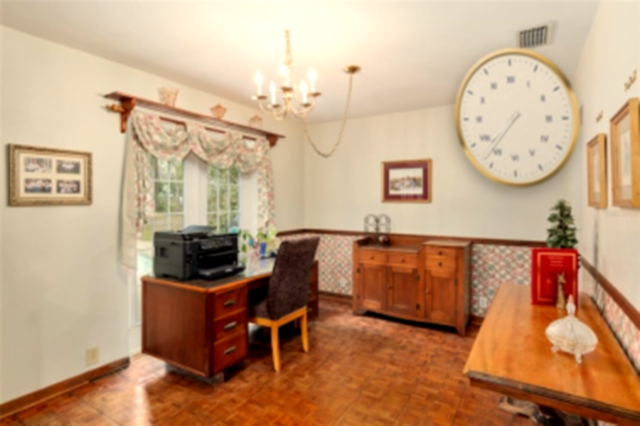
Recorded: **7:37**
